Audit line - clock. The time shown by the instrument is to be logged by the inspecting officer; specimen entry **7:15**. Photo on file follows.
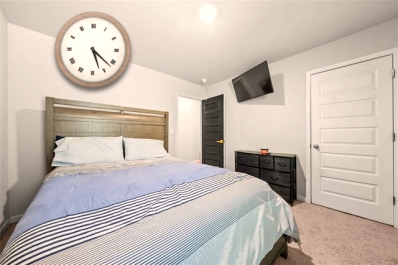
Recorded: **5:22**
